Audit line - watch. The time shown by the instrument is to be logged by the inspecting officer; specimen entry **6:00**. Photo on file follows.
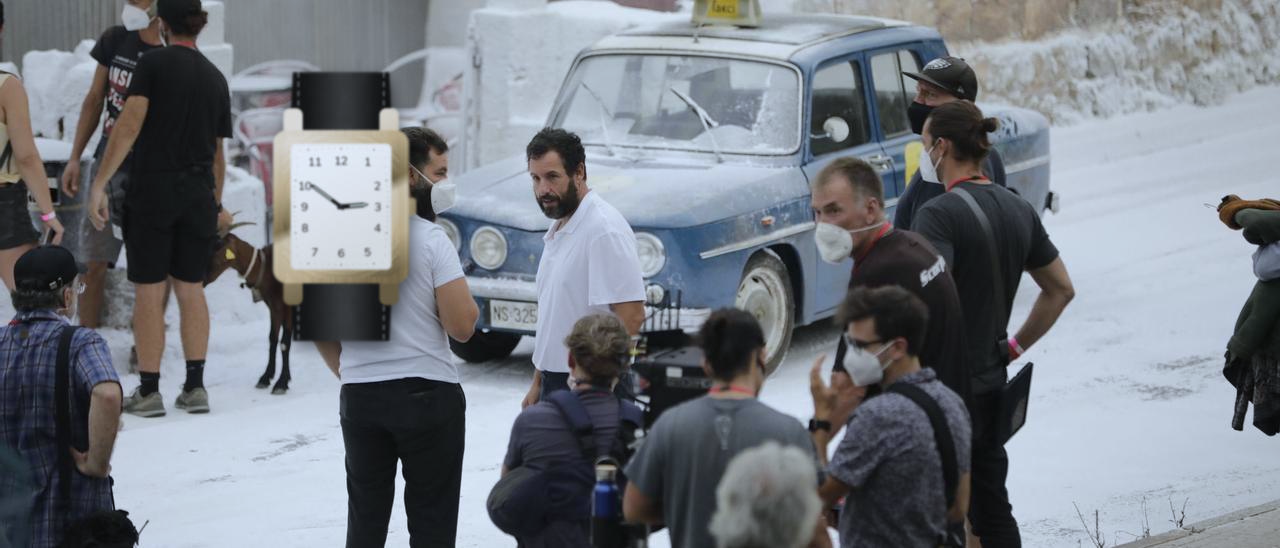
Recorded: **2:51**
